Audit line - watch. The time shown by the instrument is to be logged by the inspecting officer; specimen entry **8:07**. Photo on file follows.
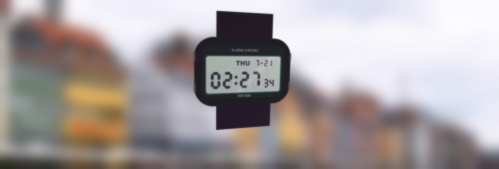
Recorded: **2:27**
